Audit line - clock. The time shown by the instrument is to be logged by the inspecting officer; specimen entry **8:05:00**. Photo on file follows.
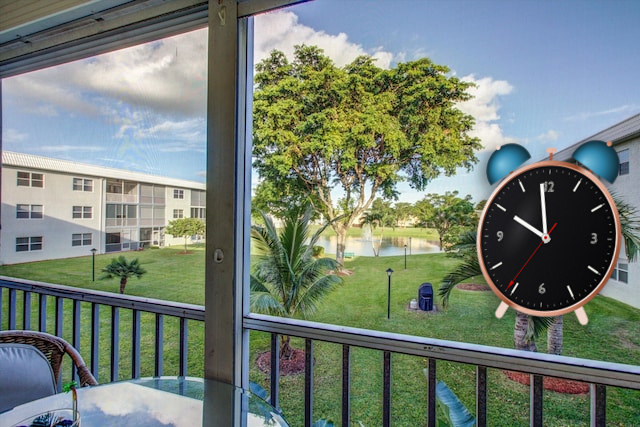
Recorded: **9:58:36**
